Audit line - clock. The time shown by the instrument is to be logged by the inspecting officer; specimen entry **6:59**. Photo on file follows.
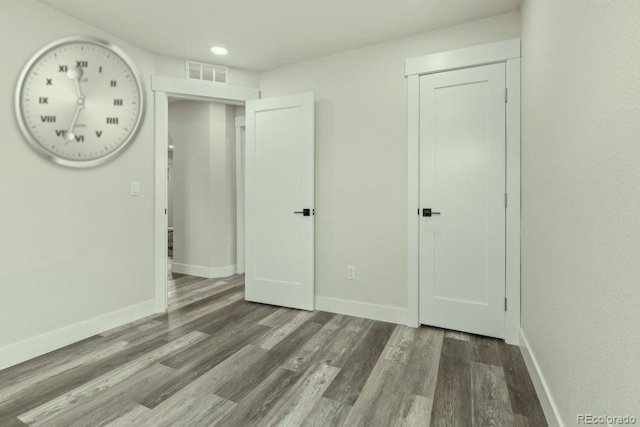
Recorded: **11:33**
